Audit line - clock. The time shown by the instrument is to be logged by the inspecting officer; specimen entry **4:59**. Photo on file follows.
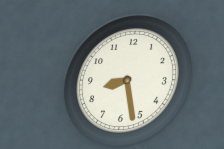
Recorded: **8:27**
